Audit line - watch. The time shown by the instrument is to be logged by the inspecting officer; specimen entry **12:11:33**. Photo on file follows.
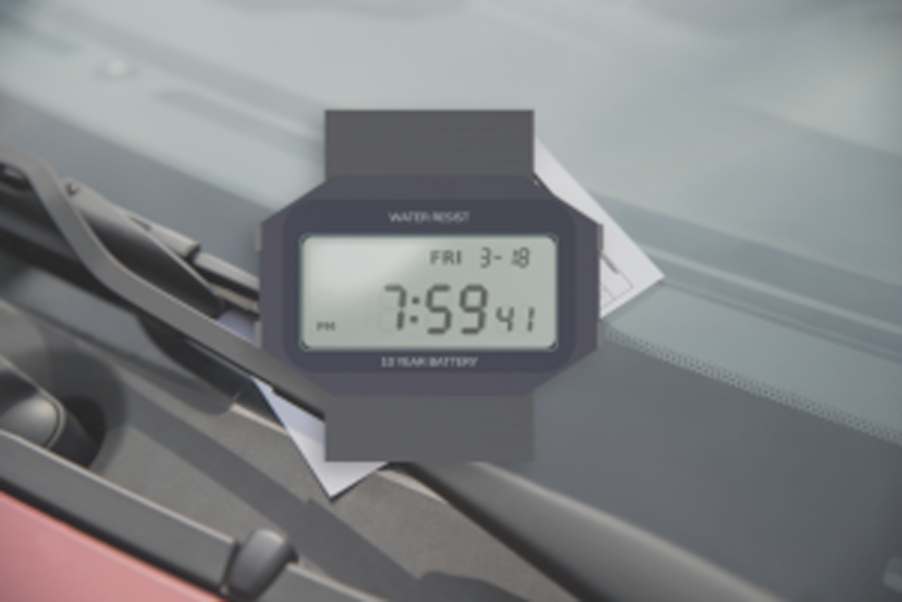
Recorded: **7:59:41**
